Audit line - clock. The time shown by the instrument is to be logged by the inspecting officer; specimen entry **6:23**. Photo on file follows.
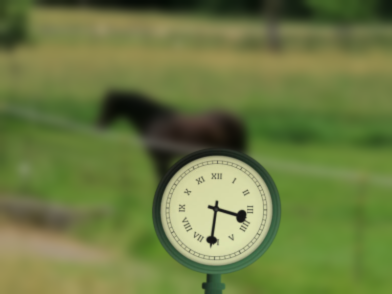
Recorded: **3:31**
